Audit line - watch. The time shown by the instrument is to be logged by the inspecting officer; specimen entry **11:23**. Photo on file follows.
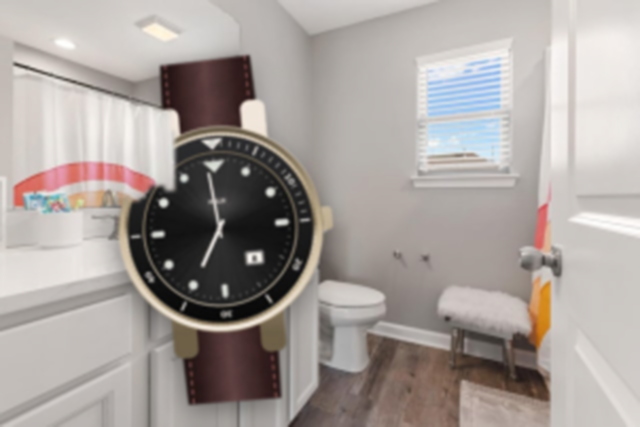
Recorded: **6:59**
